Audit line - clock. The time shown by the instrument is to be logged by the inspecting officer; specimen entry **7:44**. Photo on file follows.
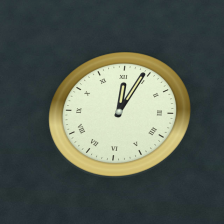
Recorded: **12:04**
